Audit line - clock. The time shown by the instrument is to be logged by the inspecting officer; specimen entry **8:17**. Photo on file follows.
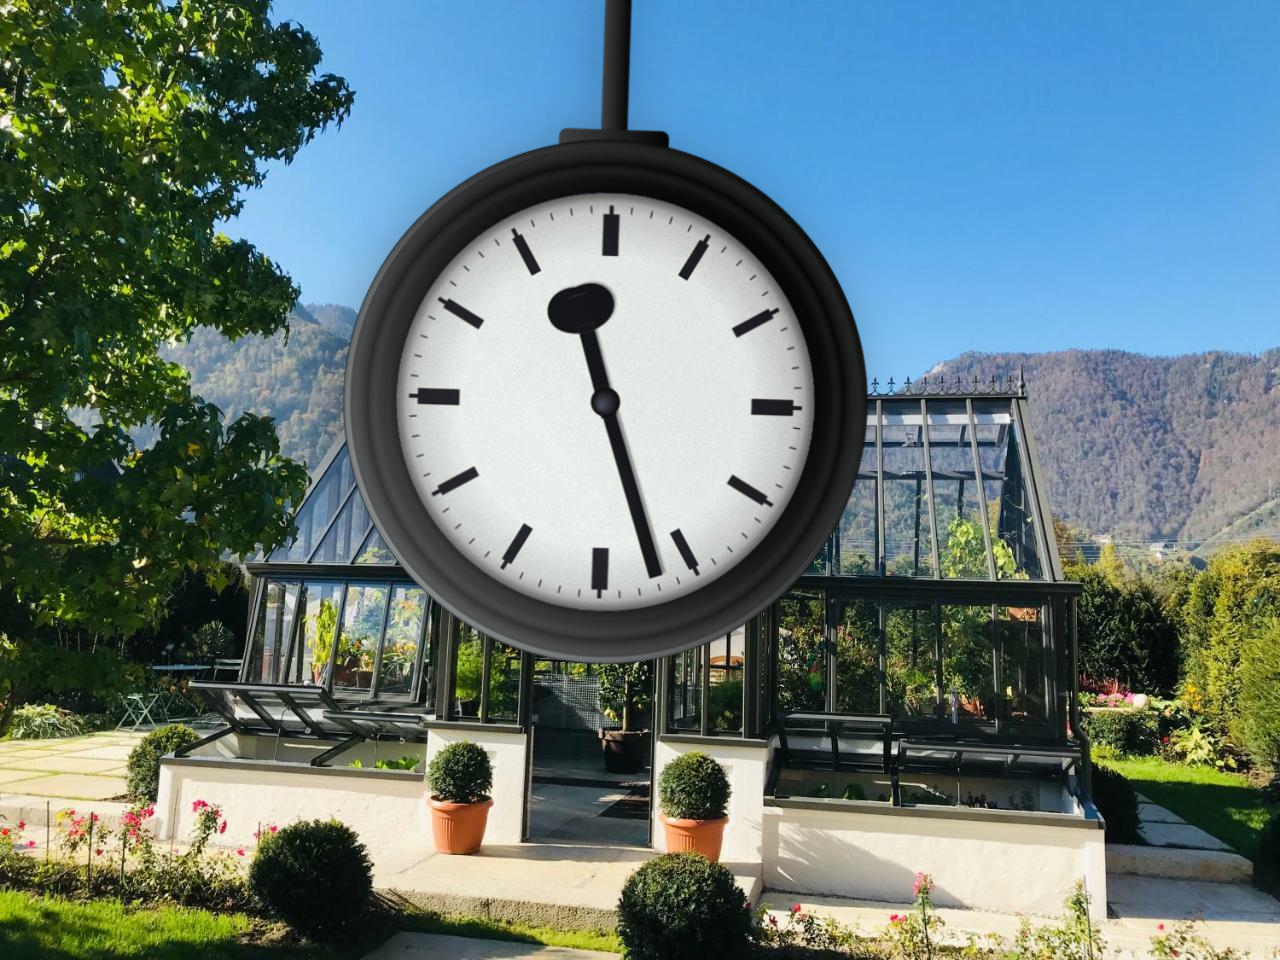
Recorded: **11:27**
